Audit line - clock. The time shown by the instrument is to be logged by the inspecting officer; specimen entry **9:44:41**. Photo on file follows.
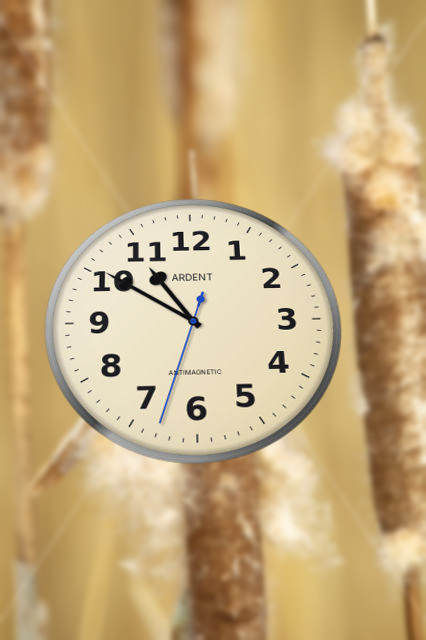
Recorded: **10:50:33**
